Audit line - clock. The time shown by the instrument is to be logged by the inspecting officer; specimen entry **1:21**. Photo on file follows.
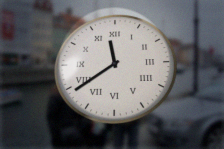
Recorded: **11:39**
